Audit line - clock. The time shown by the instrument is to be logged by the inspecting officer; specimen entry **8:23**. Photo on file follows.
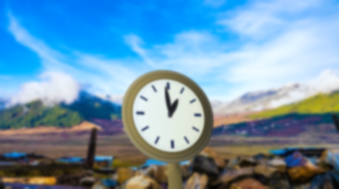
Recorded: **12:59**
